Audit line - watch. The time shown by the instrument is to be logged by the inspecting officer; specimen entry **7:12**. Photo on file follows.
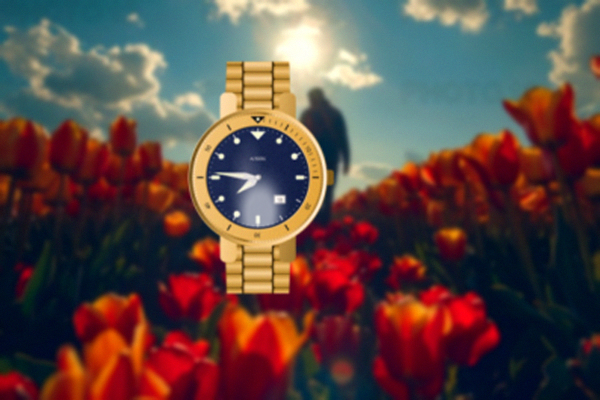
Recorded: **7:46**
